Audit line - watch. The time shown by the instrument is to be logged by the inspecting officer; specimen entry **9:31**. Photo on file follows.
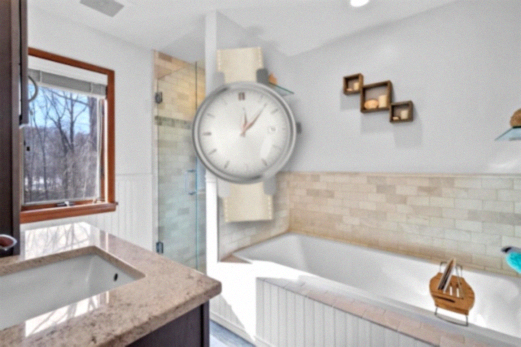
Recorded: **12:07**
